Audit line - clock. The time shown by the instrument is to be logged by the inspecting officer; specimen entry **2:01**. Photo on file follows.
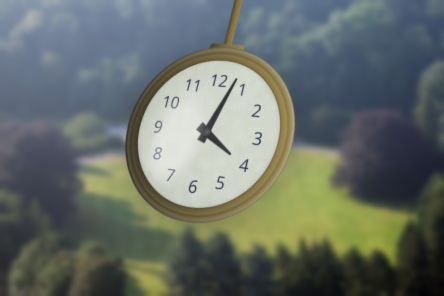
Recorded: **4:03**
